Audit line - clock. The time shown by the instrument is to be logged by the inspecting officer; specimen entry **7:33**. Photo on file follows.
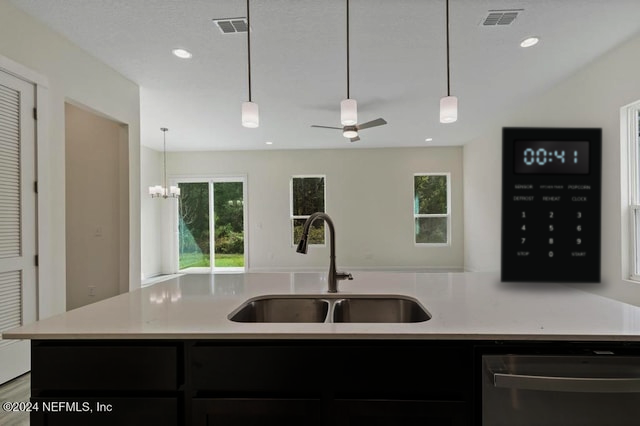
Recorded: **0:41**
